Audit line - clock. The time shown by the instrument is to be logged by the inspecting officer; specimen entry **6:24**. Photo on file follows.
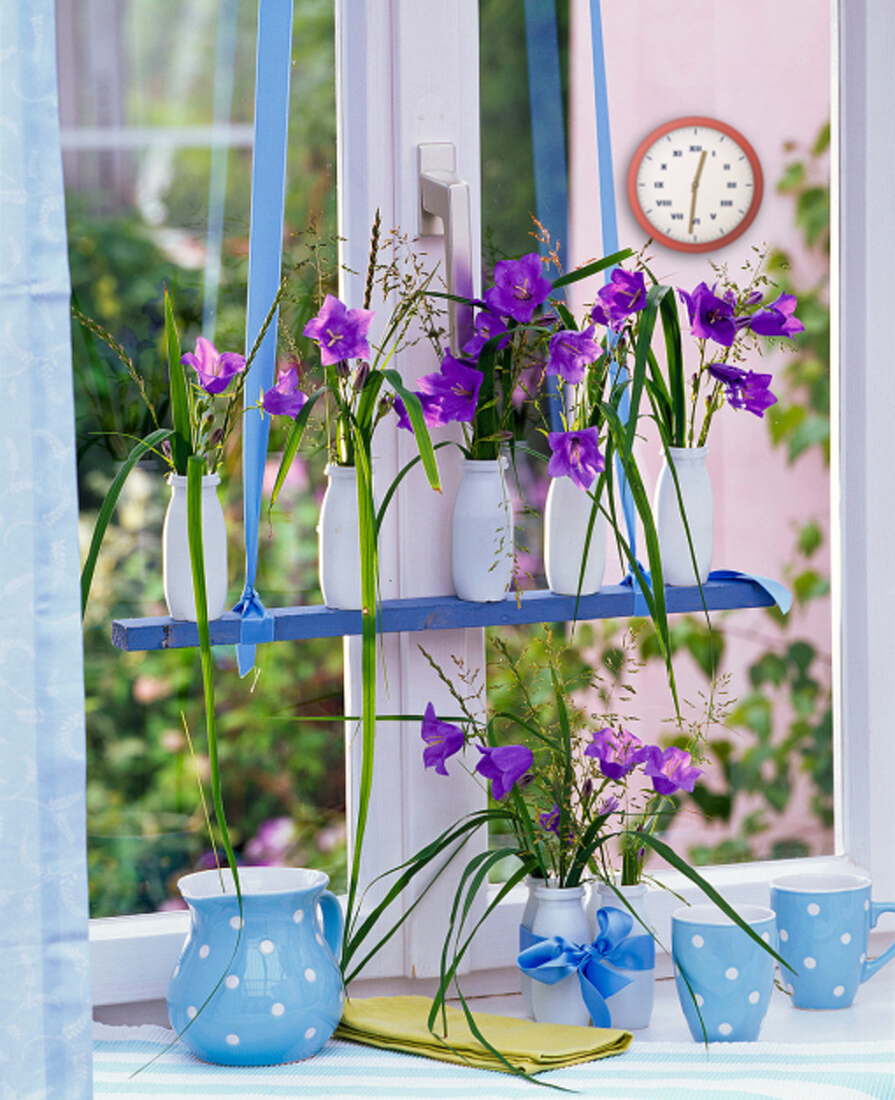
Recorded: **12:31**
